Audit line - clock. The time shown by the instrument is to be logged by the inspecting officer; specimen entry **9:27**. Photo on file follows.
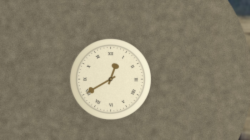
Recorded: **12:40**
